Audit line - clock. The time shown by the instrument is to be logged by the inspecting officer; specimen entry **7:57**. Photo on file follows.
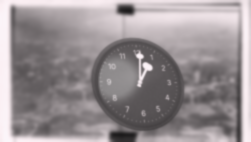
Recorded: **1:01**
